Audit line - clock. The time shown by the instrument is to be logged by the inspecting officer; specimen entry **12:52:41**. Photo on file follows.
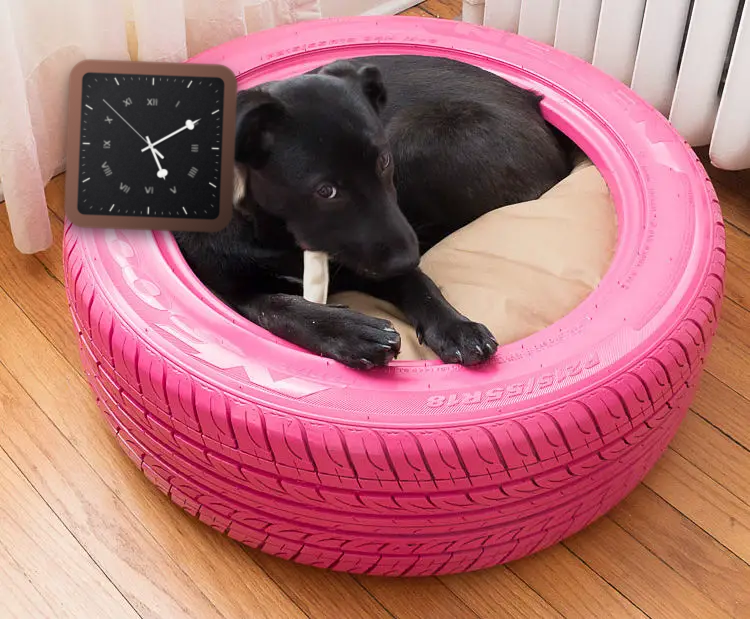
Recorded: **5:09:52**
